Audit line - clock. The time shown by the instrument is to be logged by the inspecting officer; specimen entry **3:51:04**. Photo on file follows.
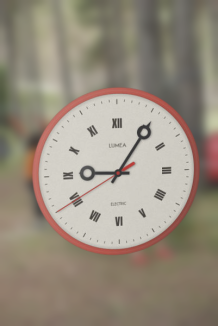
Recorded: **9:05:40**
